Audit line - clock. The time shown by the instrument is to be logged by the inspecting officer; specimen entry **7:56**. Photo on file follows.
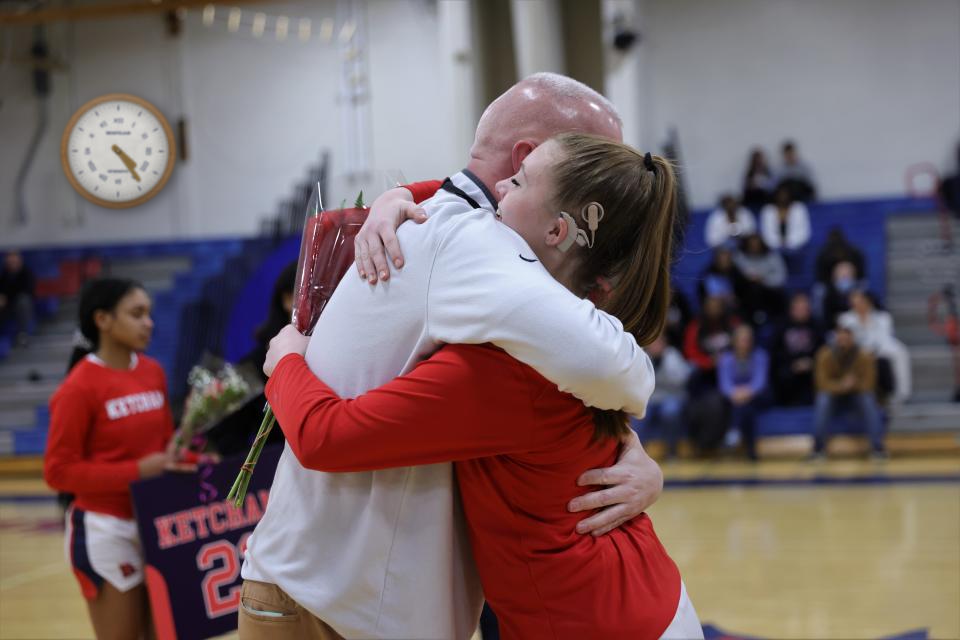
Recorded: **4:24**
